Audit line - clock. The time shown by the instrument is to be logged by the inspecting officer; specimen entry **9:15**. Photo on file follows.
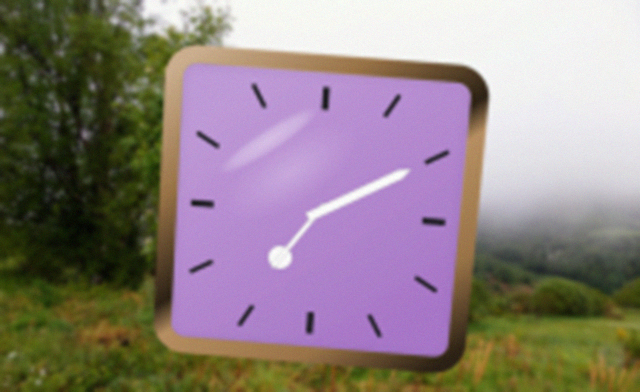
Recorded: **7:10**
